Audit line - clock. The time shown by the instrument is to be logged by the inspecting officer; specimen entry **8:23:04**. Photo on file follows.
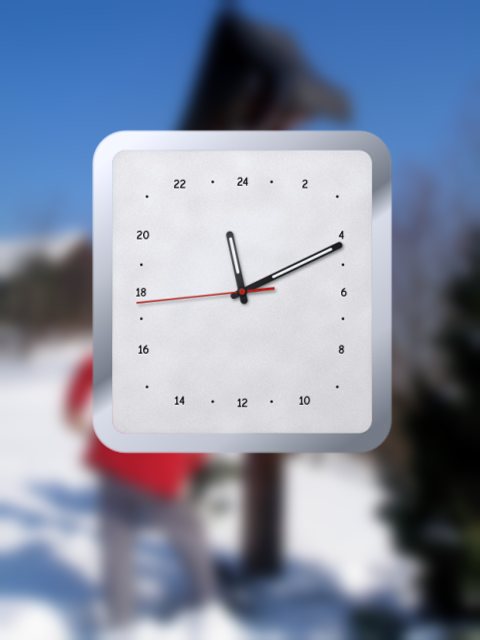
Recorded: **23:10:44**
